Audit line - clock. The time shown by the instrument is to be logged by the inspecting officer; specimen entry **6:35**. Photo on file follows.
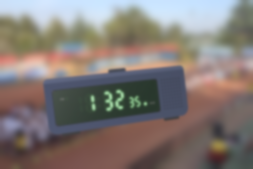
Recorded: **1:32**
